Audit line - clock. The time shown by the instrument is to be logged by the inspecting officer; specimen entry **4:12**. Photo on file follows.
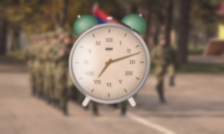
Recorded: **7:12**
